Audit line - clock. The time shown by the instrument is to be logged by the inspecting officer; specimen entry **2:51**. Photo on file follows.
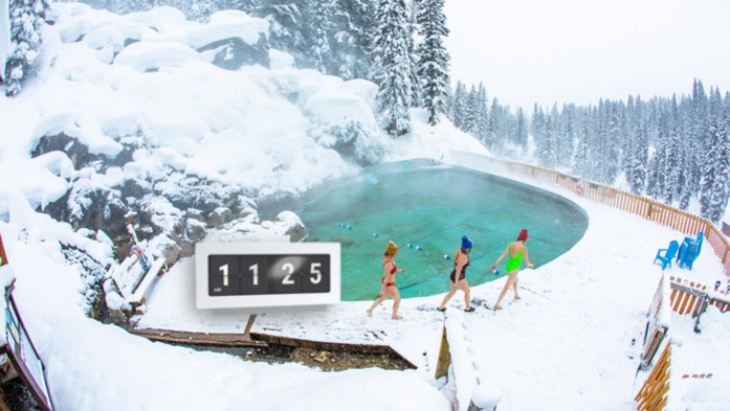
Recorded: **11:25**
